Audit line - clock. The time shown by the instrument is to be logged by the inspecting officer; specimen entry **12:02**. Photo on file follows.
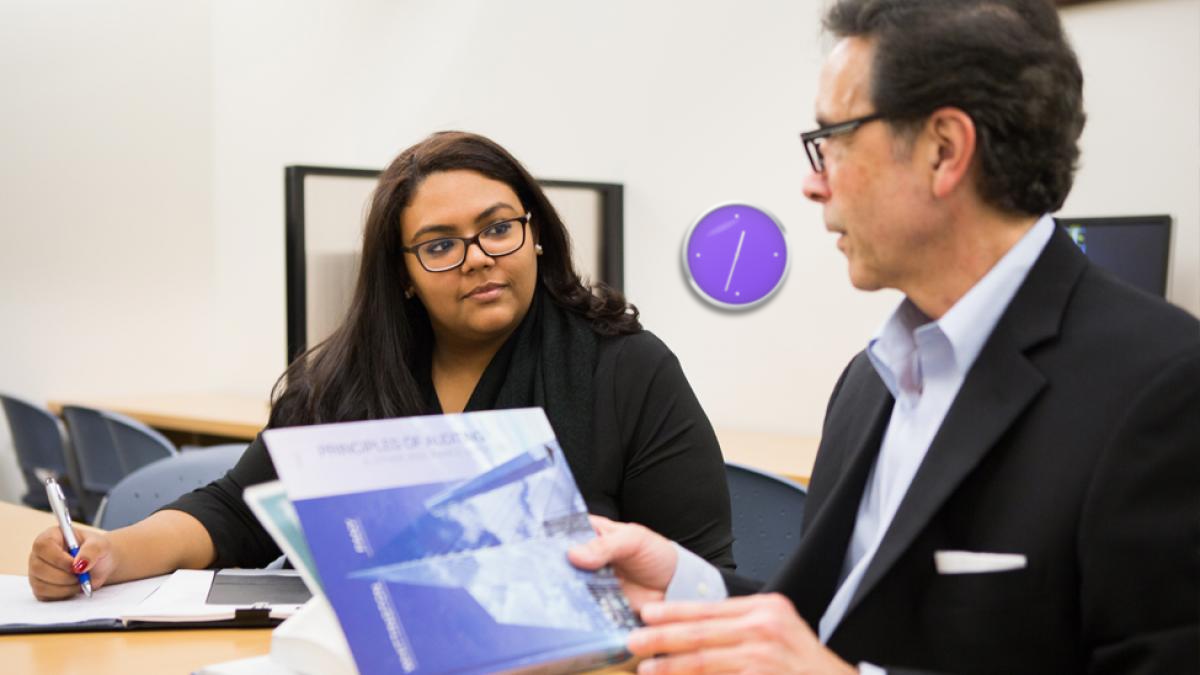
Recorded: **12:33**
